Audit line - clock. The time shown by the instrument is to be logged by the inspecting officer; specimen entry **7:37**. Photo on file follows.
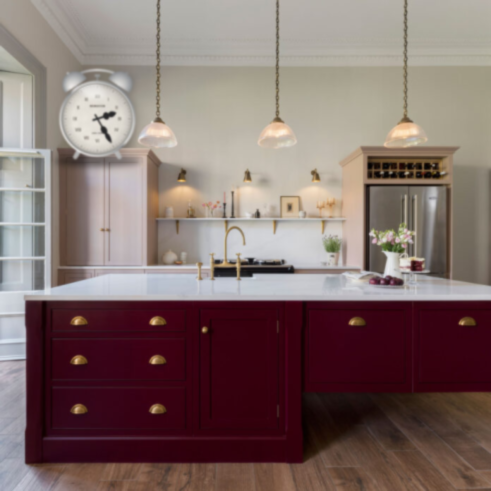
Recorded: **2:25**
